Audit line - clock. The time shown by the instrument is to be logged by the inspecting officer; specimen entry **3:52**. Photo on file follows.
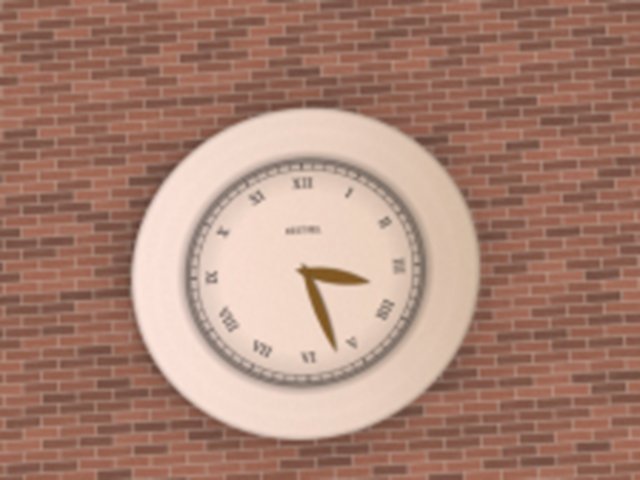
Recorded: **3:27**
